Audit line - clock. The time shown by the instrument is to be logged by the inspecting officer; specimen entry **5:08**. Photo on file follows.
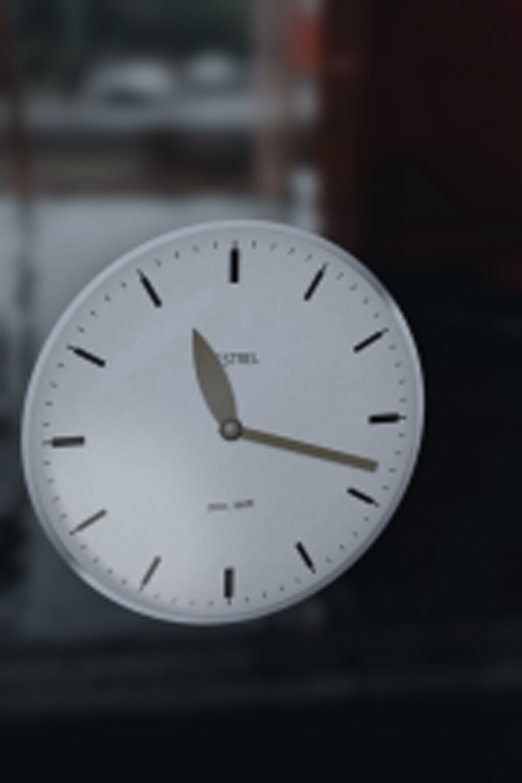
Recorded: **11:18**
